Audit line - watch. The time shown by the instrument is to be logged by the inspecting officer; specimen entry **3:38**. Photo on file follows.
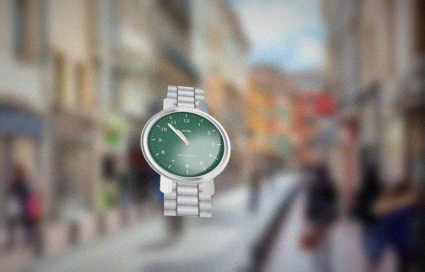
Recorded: **10:53**
